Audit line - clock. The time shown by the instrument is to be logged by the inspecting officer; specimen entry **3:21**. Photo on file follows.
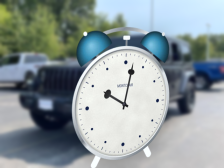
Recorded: **10:02**
